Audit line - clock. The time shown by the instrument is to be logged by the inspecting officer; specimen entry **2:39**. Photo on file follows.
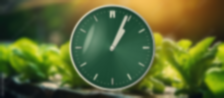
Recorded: **1:04**
